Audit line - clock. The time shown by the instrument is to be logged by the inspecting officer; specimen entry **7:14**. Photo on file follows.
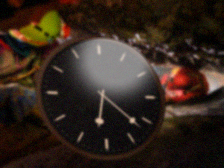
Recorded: **6:22**
